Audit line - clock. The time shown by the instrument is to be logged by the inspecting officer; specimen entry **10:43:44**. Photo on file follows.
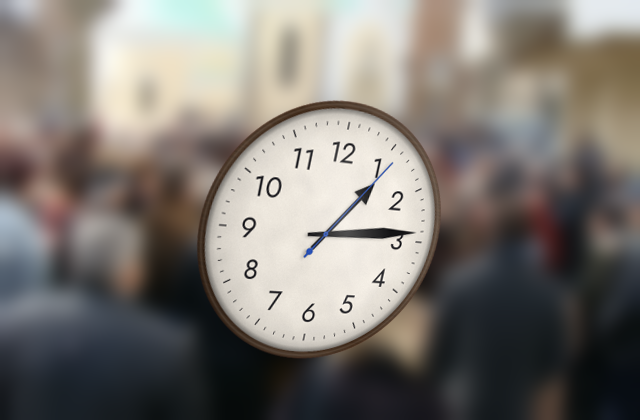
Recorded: **1:14:06**
